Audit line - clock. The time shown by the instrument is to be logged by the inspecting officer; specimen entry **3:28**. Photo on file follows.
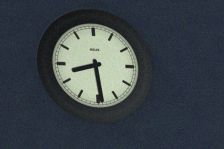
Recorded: **8:29**
